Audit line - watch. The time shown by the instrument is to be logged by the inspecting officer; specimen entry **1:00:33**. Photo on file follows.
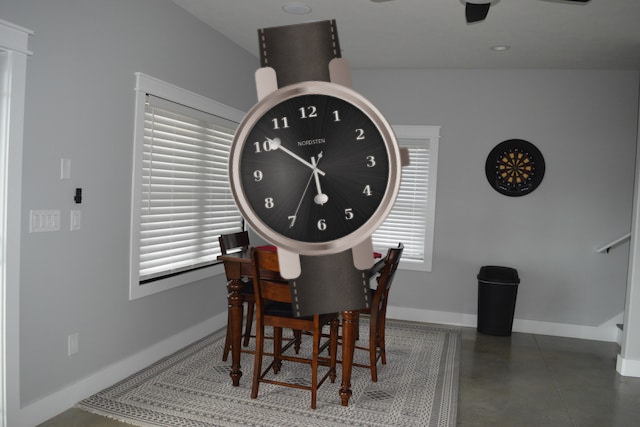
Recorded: **5:51:35**
